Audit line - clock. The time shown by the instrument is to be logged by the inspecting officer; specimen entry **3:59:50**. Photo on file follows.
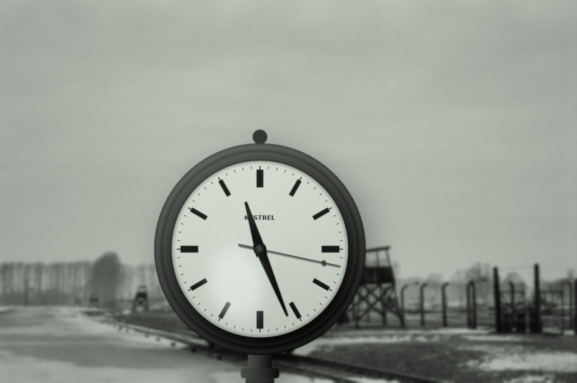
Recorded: **11:26:17**
